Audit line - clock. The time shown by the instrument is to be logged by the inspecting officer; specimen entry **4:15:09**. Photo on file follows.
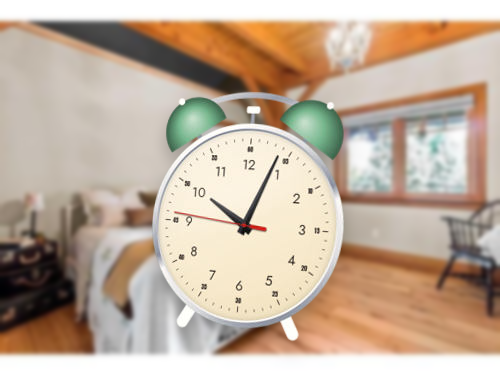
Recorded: **10:03:46**
